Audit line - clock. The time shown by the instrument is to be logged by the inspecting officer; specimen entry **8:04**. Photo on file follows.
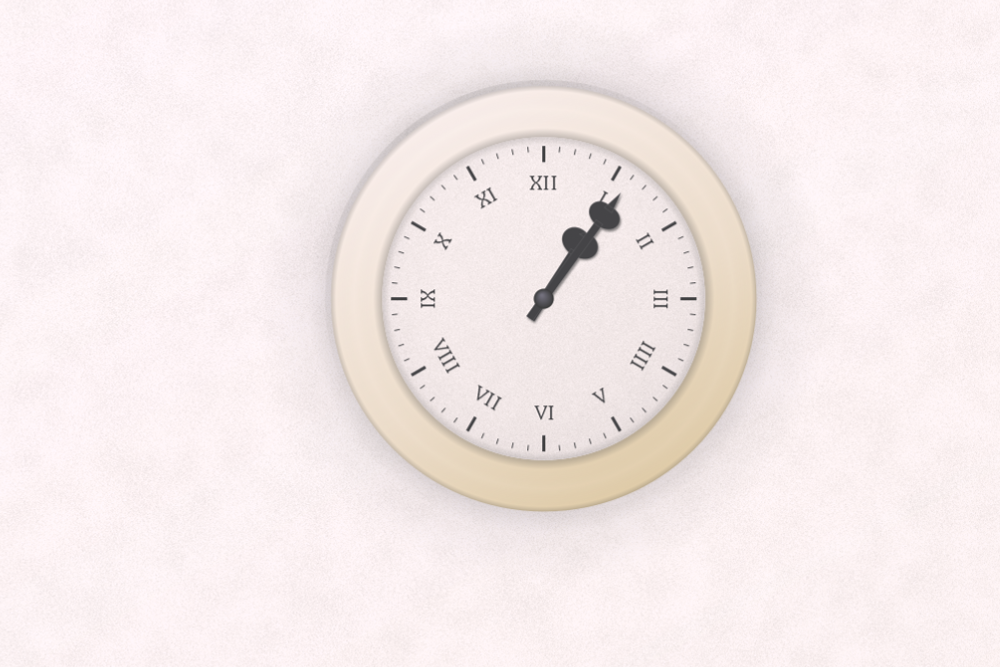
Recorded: **1:06**
